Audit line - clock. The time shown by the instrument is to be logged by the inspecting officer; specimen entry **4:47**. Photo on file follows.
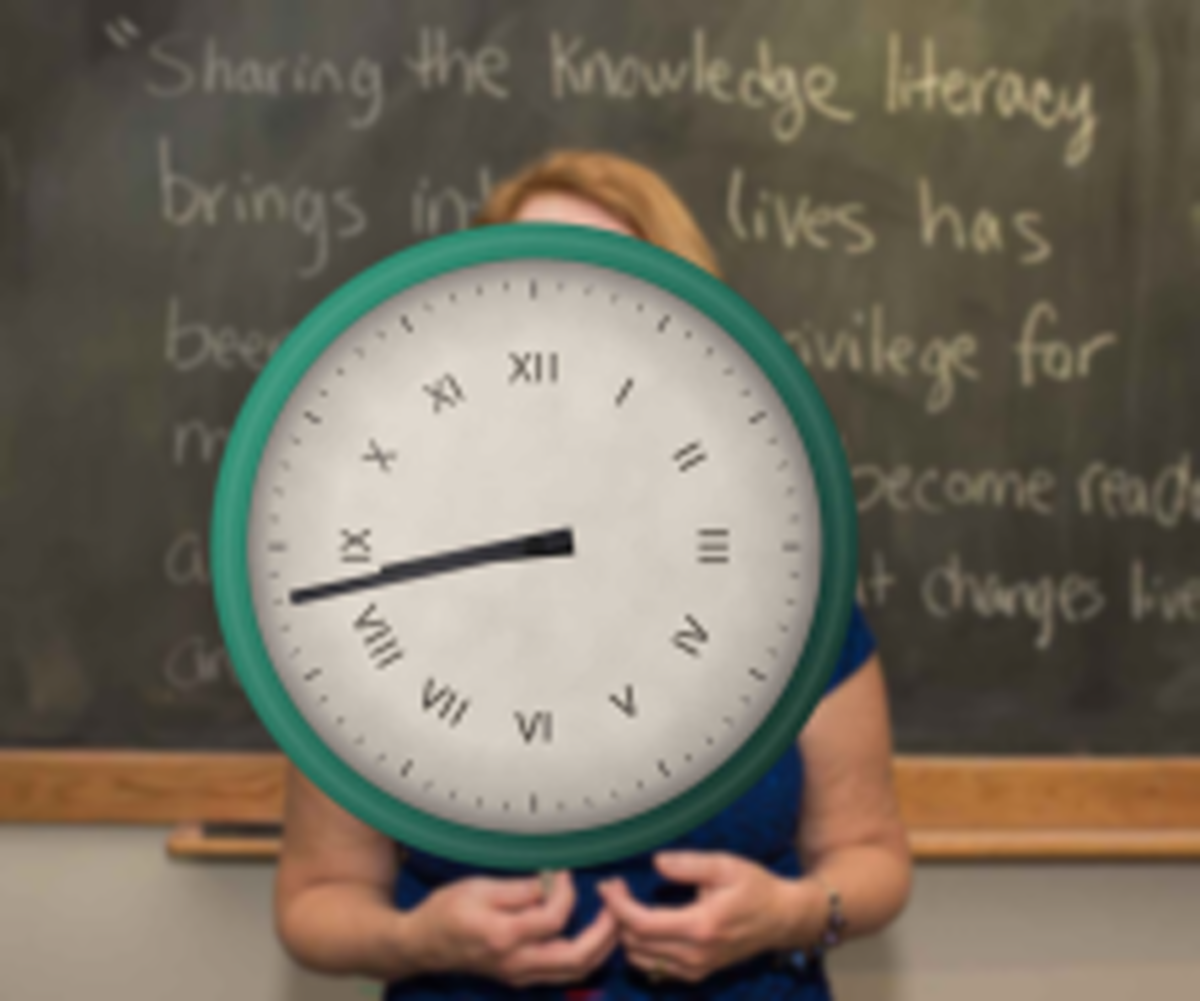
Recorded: **8:43**
